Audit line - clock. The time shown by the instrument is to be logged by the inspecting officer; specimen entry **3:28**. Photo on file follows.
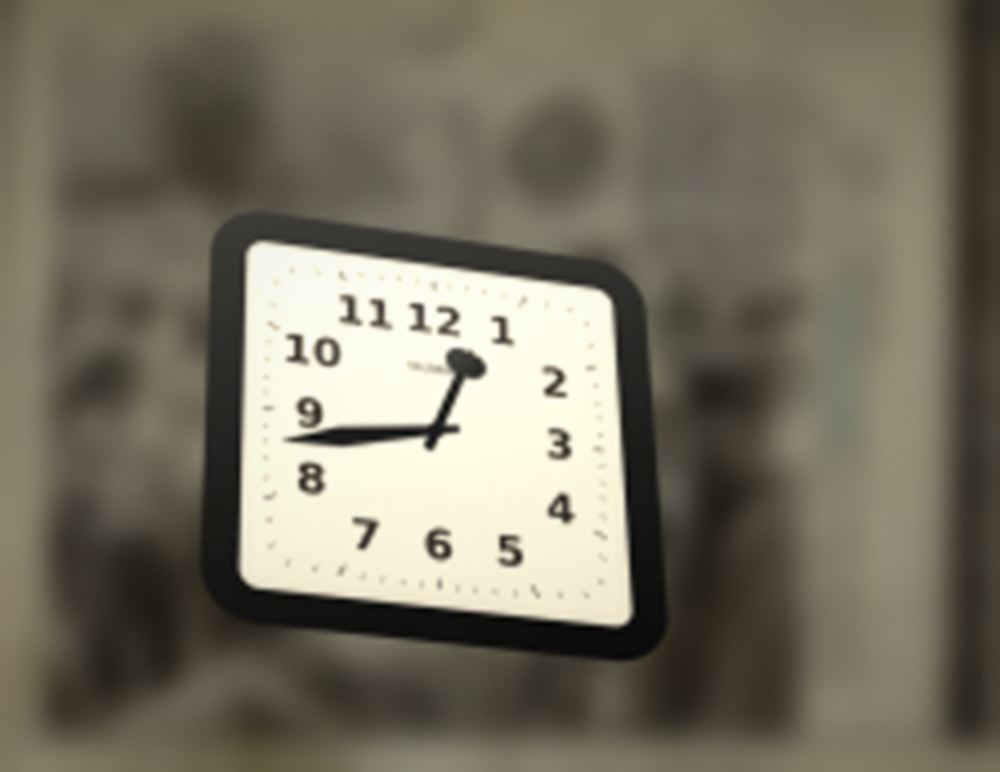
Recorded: **12:43**
